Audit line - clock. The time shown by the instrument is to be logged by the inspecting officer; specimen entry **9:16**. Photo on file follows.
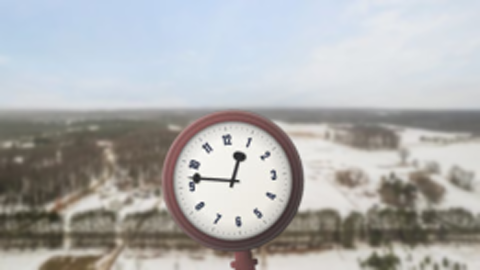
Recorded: **12:47**
